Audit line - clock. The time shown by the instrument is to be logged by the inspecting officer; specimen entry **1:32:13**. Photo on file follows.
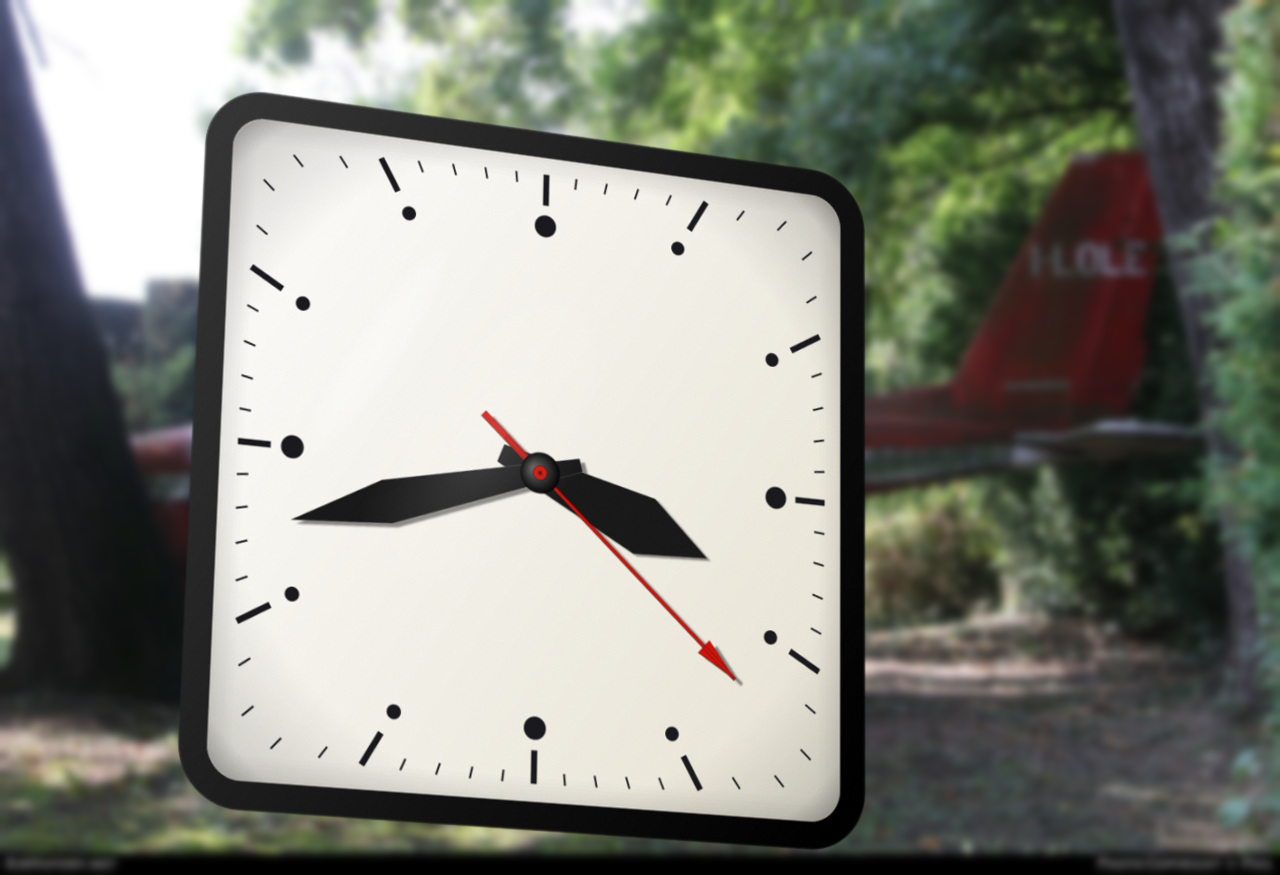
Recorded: **3:42:22**
